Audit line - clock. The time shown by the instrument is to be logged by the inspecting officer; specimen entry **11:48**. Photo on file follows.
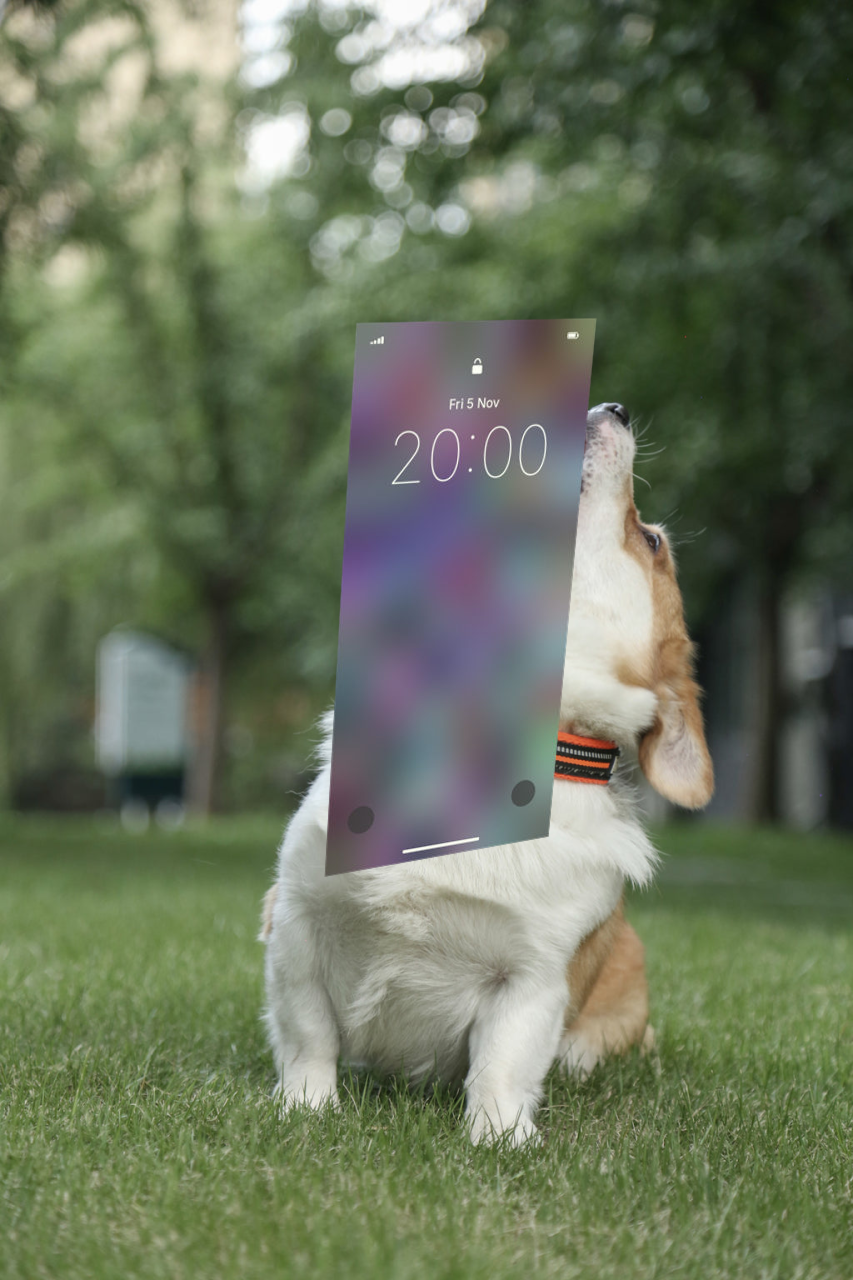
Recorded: **20:00**
